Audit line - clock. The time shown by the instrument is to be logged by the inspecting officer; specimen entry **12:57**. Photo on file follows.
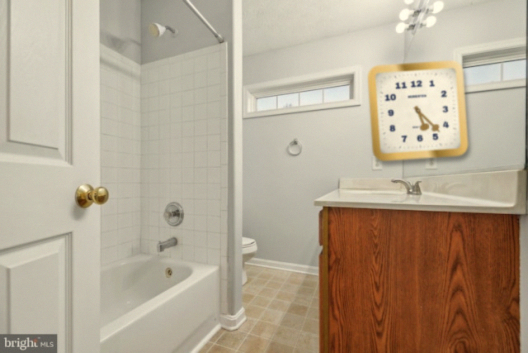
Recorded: **5:23**
